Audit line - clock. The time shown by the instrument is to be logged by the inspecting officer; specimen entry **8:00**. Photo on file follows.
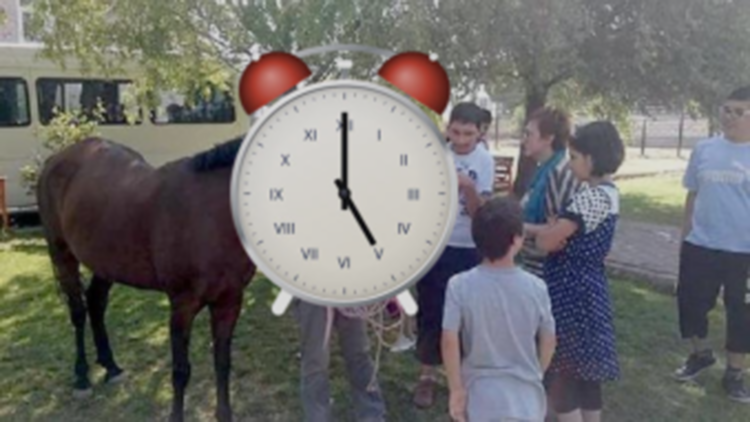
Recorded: **5:00**
